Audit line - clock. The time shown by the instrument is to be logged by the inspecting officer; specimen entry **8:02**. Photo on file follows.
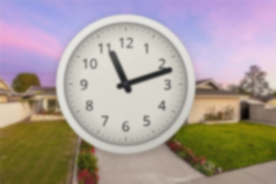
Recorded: **11:12**
